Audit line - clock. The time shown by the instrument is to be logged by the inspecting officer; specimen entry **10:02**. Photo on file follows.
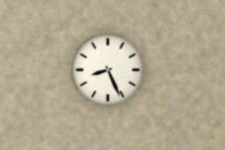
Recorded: **8:26**
